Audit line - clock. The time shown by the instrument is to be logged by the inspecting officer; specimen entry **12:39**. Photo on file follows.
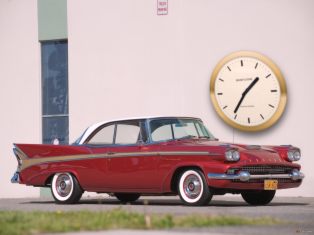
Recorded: **1:36**
